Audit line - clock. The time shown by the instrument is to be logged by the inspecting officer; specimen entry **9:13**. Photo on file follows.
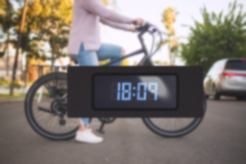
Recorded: **18:09**
